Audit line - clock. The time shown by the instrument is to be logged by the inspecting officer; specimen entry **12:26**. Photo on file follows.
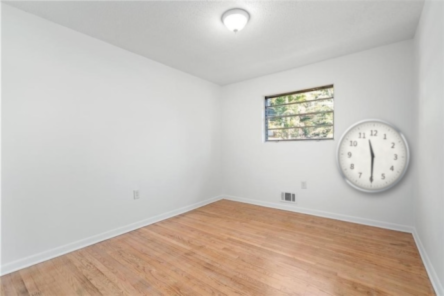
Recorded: **11:30**
